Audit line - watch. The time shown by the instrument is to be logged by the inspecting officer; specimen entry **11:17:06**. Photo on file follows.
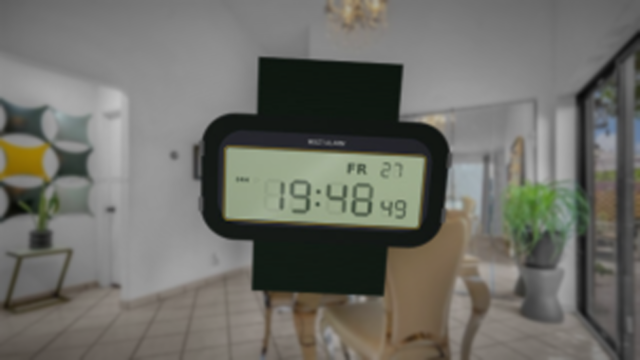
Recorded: **19:48:49**
